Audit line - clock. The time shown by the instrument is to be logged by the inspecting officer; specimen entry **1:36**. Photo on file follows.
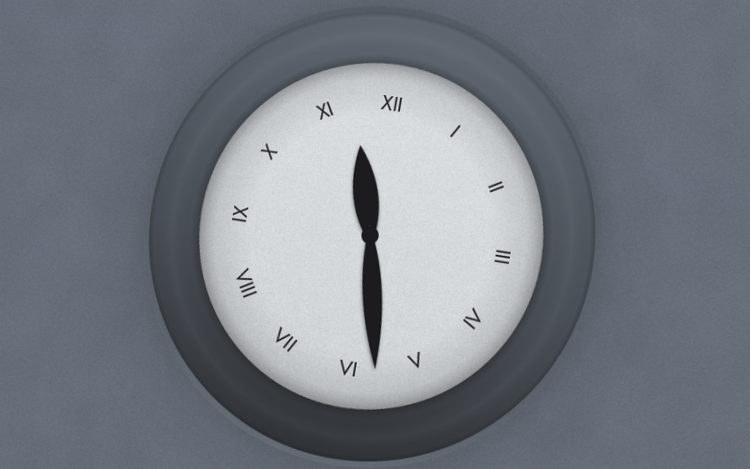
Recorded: **11:28**
